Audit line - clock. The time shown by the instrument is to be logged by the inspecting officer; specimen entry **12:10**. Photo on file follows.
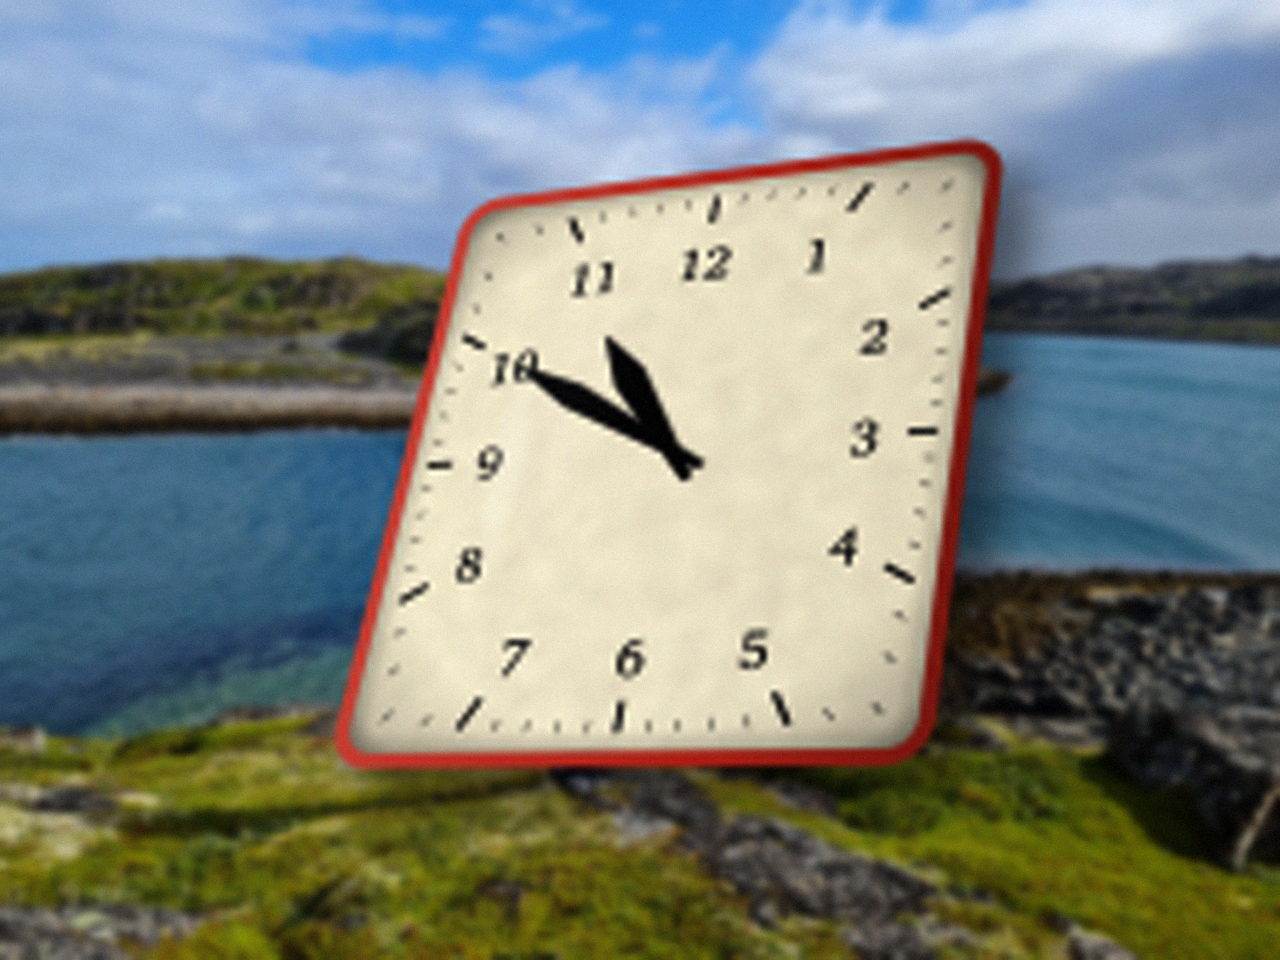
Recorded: **10:50**
